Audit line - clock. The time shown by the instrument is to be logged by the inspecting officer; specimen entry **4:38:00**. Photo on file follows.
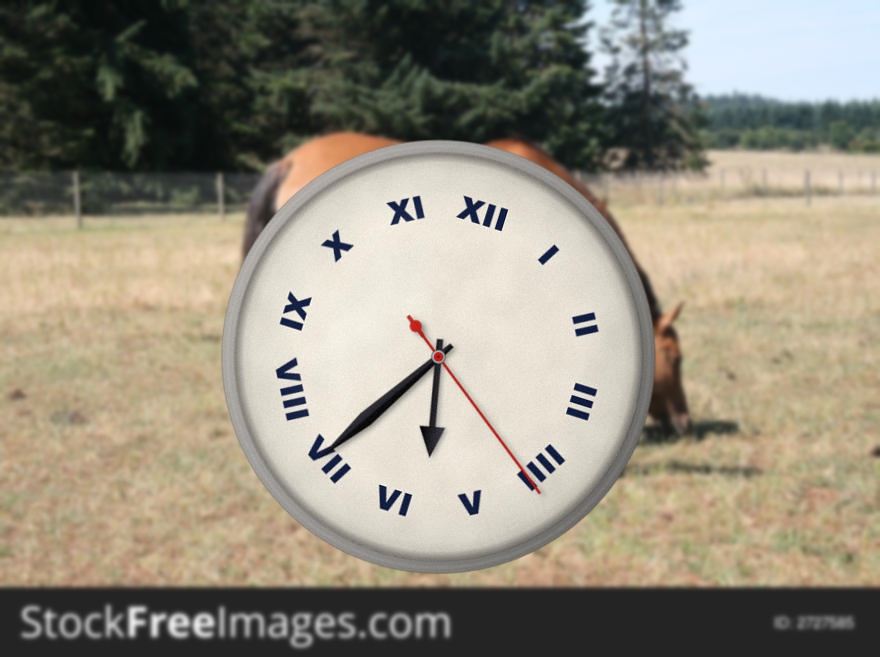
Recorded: **5:35:21**
